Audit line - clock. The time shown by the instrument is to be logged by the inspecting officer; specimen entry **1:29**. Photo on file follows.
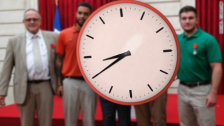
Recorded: **8:40**
